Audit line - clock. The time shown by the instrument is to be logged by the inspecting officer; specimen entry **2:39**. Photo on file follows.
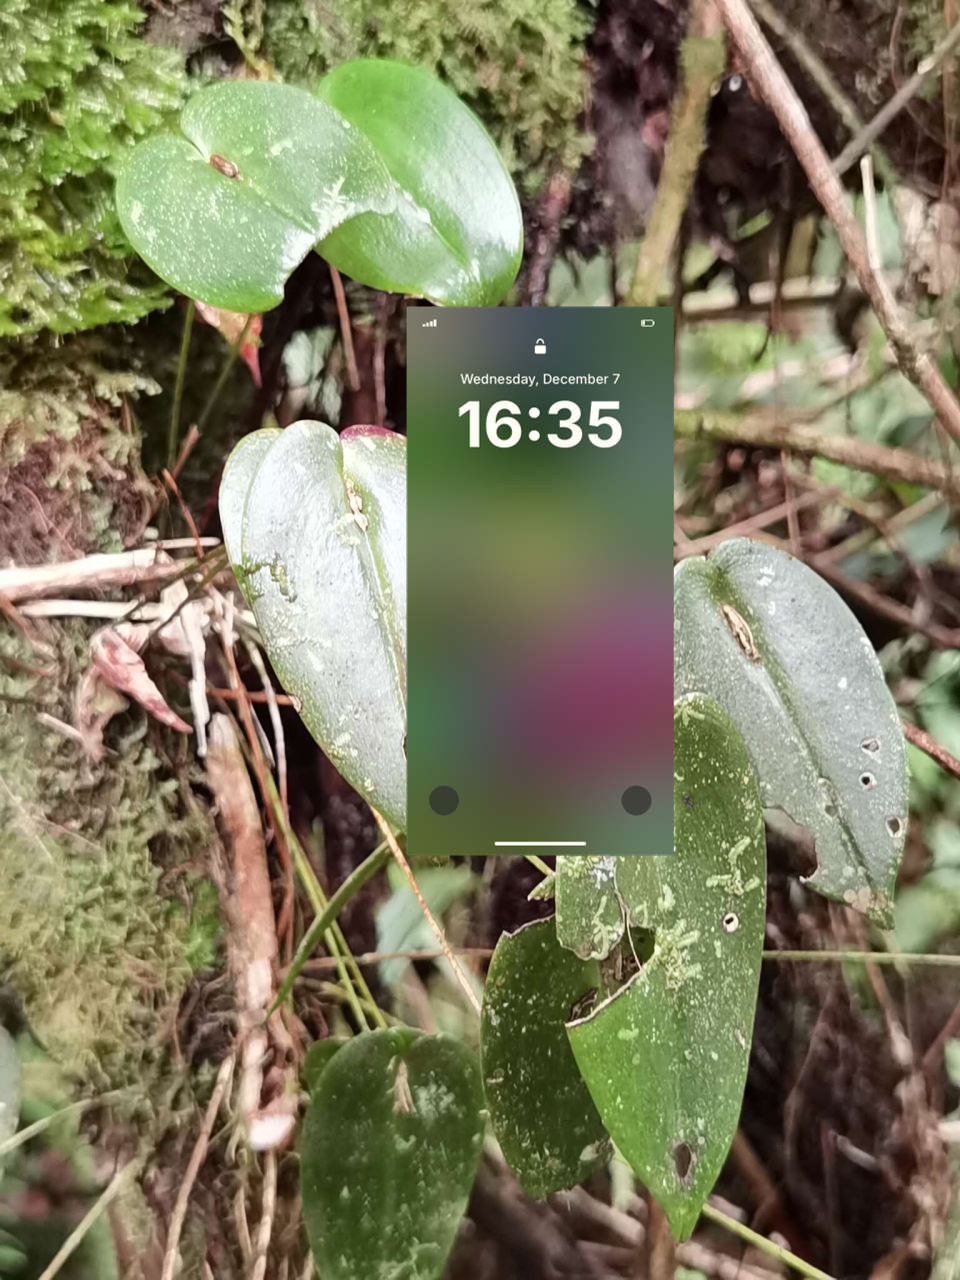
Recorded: **16:35**
